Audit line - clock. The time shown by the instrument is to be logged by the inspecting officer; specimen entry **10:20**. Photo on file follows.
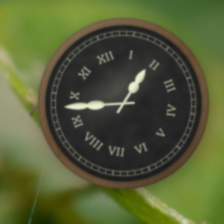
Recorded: **1:48**
